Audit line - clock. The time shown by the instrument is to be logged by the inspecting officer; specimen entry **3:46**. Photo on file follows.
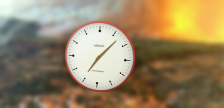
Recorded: **7:07**
